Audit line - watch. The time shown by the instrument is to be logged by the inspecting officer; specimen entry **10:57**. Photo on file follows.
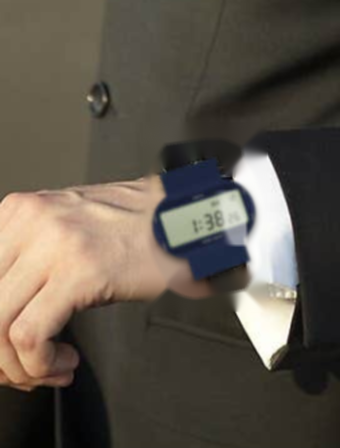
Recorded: **1:38**
